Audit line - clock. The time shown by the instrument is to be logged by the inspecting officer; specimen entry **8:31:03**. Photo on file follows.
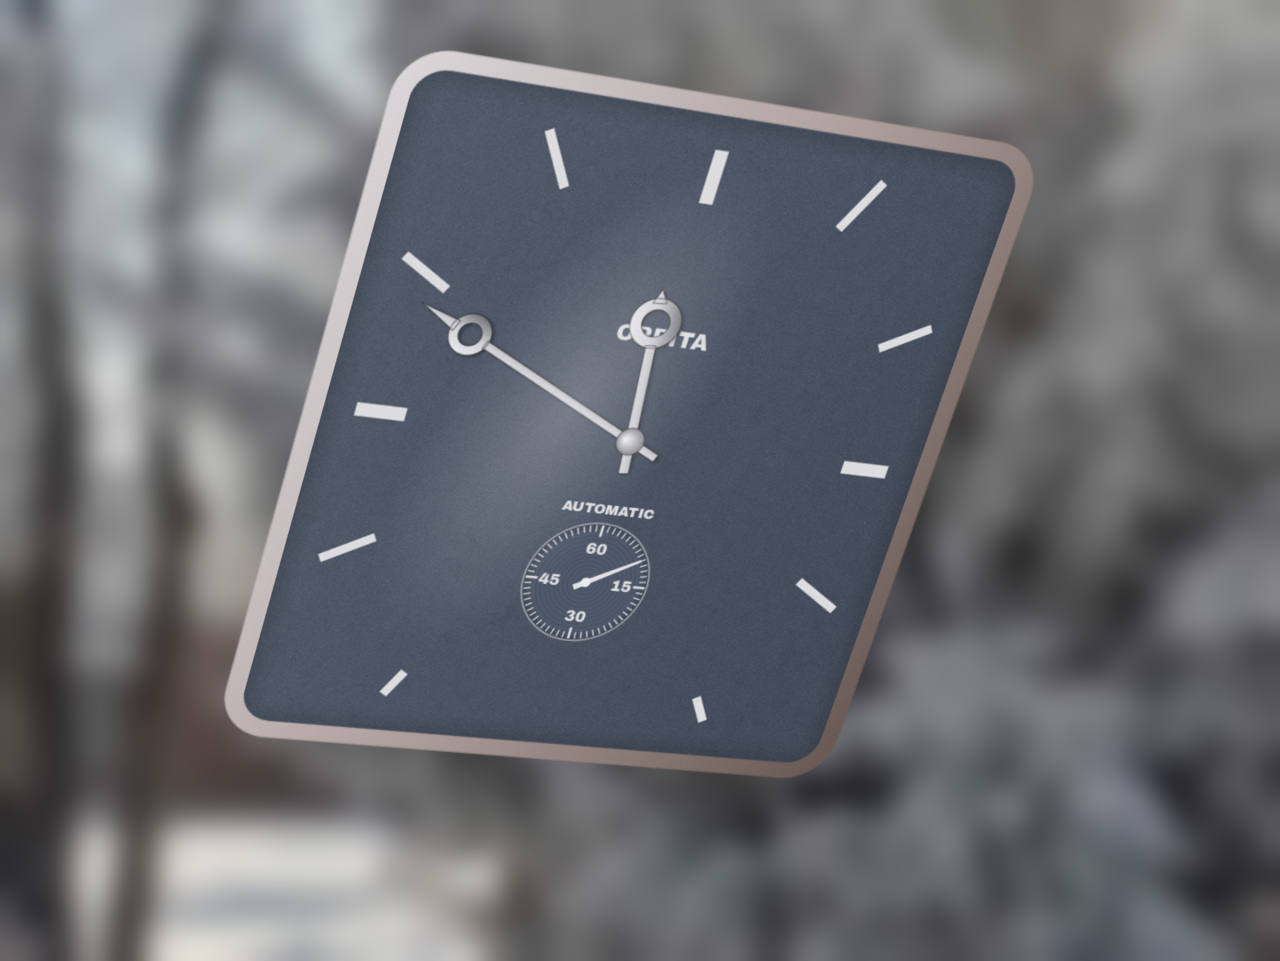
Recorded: **11:49:10**
